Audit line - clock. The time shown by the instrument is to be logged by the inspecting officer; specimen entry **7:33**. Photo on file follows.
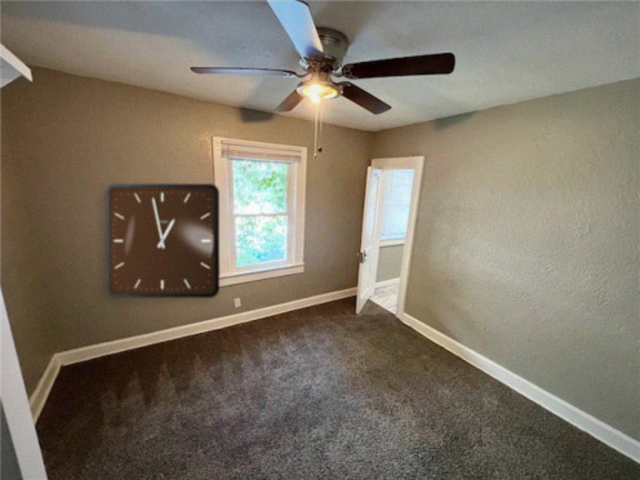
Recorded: **12:58**
